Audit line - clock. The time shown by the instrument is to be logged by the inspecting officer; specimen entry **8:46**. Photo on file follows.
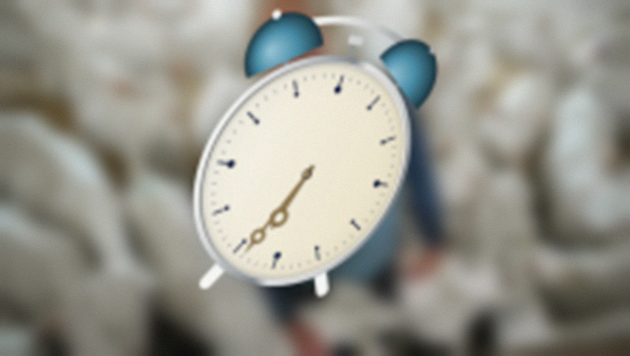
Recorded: **6:34**
